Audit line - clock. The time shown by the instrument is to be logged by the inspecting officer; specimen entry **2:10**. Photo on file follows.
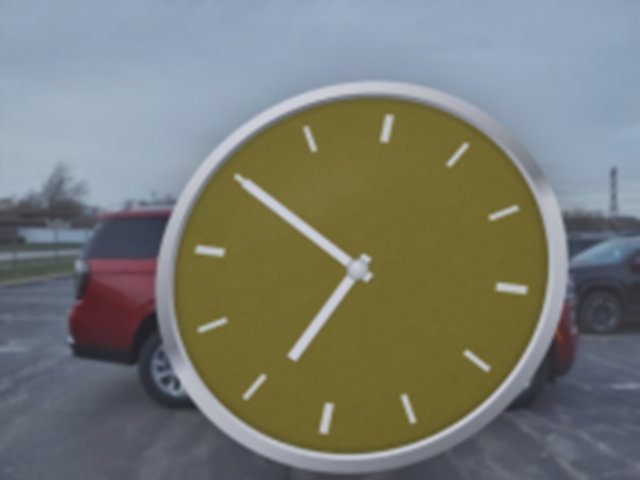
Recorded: **6:50**
